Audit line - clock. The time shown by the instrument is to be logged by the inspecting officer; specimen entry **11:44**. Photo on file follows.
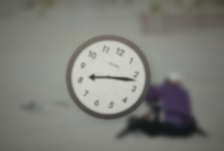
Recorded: **8:12**
